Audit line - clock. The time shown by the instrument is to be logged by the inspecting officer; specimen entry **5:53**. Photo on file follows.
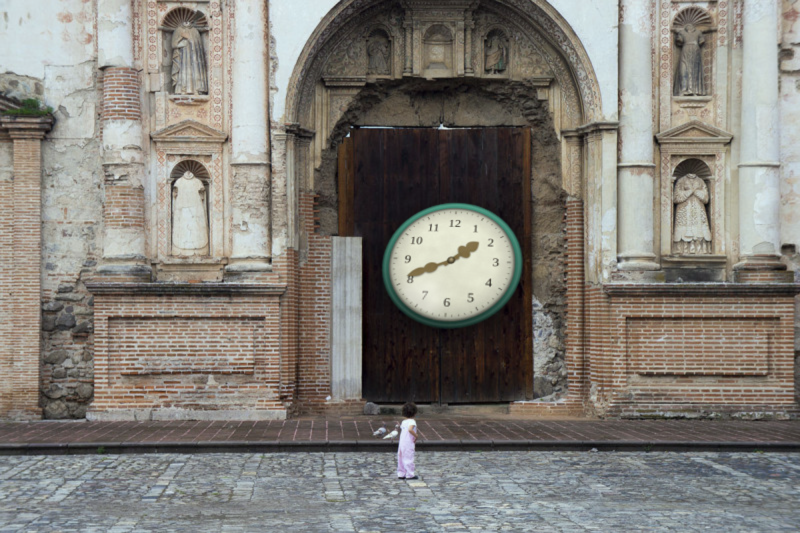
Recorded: **1:41**
